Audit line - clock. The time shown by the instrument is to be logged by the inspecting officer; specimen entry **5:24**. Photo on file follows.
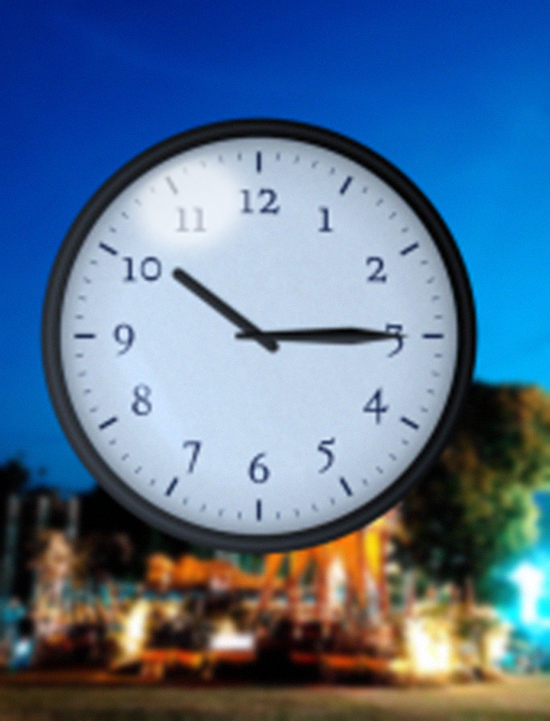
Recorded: **10:15**
